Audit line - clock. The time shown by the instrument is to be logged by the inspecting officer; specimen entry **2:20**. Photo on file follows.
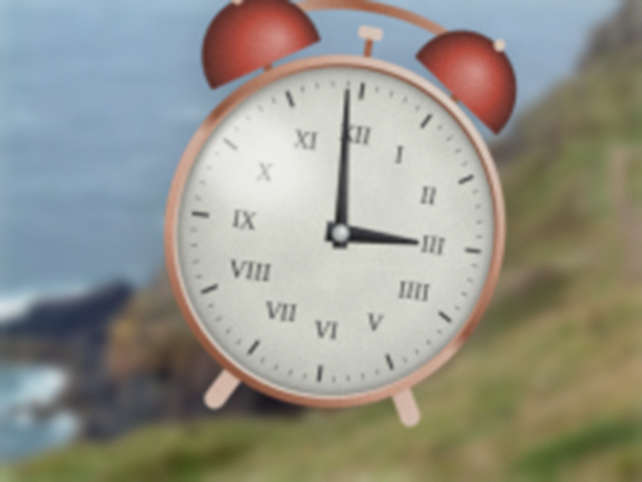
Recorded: **2:59**
